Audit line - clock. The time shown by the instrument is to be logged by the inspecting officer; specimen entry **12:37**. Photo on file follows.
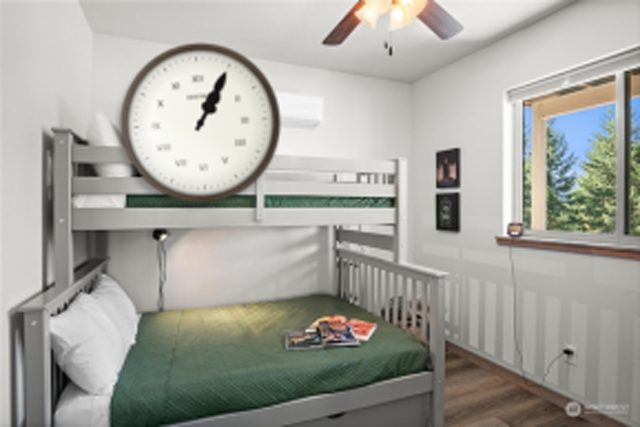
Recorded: **1:05**
